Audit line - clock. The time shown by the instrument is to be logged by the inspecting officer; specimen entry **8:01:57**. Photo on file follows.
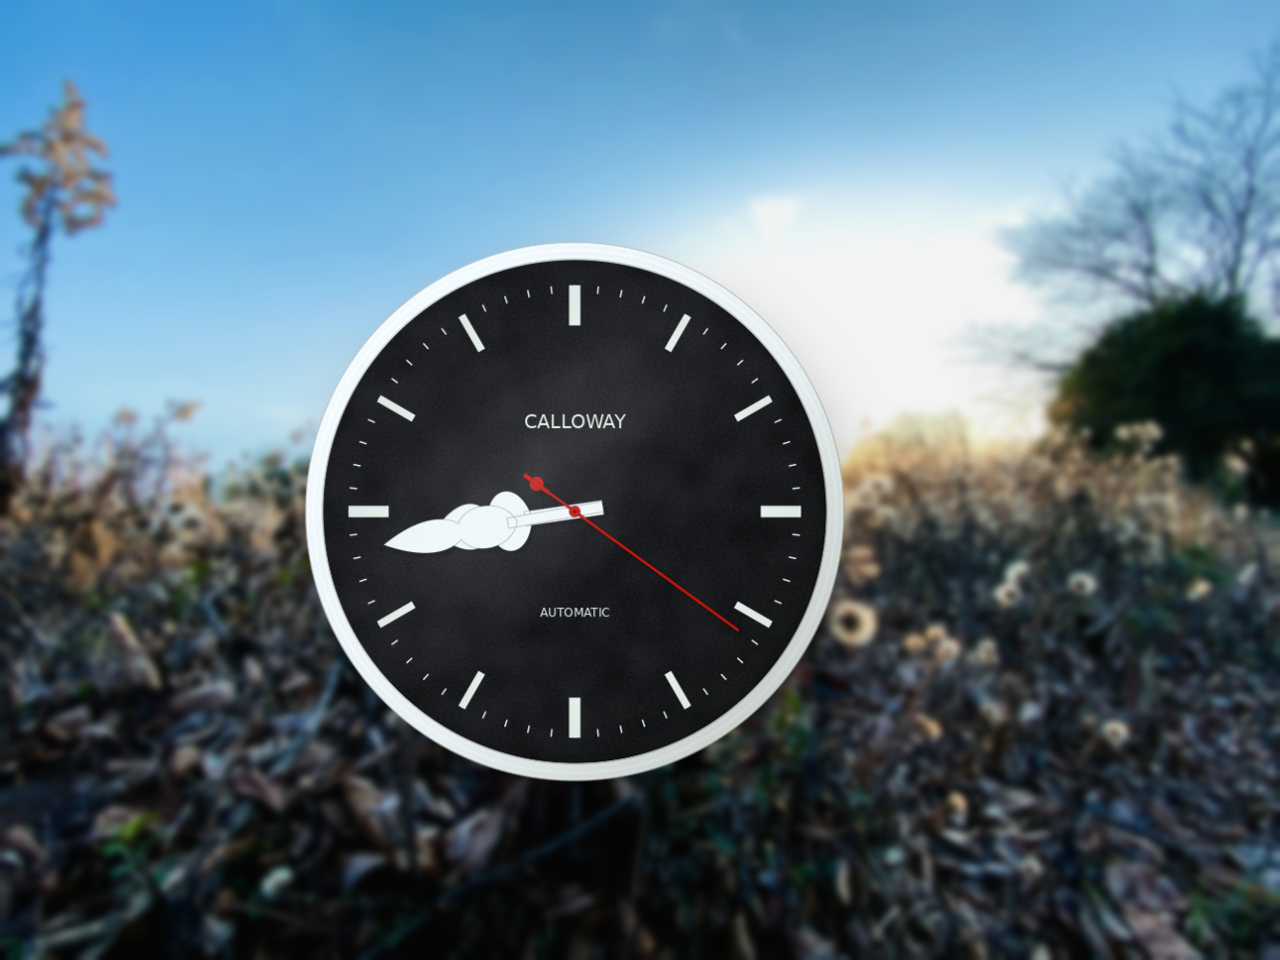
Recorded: **8:43:21**
